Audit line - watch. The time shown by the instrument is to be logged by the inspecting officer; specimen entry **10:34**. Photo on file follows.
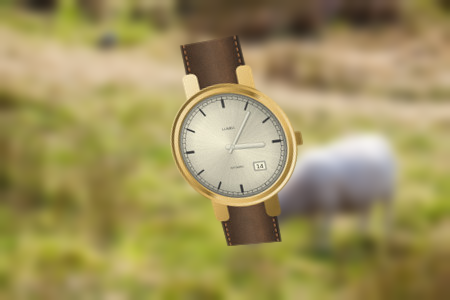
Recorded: **3:06**
